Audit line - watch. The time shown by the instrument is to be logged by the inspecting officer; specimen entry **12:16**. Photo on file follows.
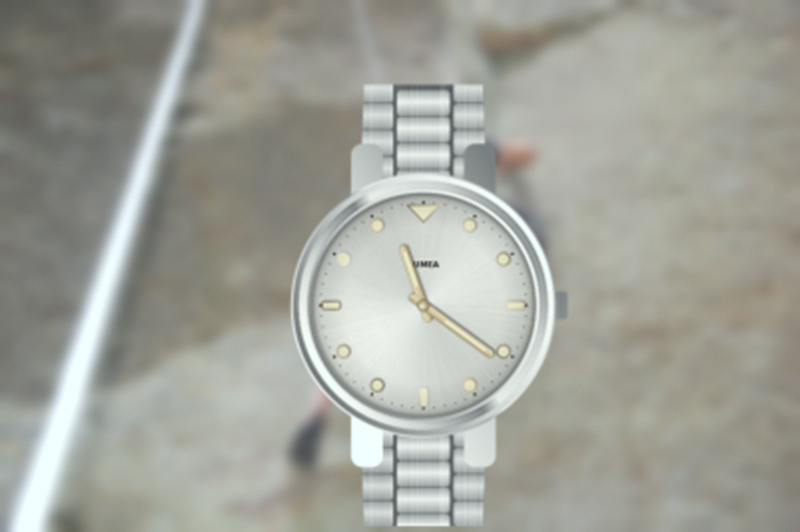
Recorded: **11:21**
